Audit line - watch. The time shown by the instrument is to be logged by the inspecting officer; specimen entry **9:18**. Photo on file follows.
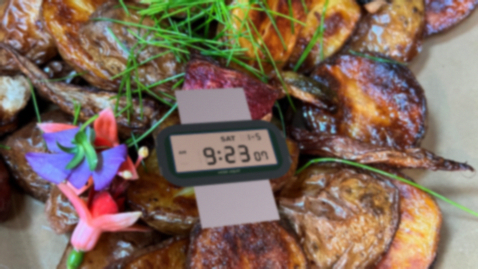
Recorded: **9:23**
